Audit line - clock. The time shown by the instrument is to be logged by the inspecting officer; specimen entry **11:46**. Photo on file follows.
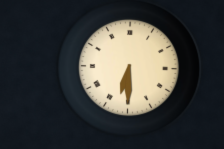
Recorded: **6:30**
